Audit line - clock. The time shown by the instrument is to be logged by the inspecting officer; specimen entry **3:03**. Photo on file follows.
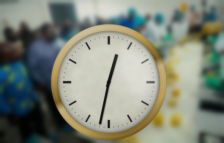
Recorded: **12:32**
